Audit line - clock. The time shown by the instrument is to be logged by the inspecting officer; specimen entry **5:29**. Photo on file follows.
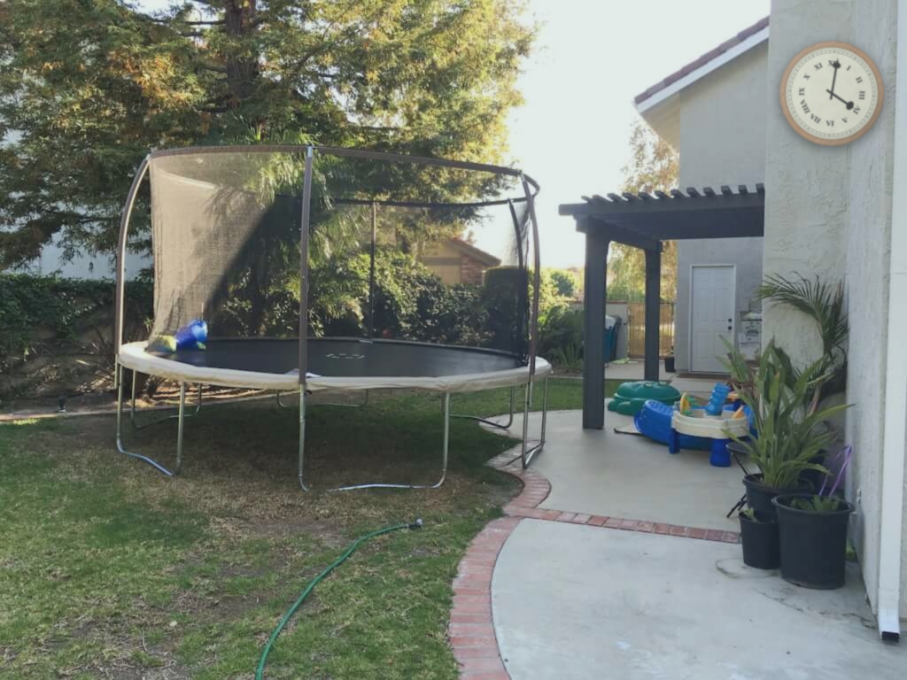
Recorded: **4:01**
